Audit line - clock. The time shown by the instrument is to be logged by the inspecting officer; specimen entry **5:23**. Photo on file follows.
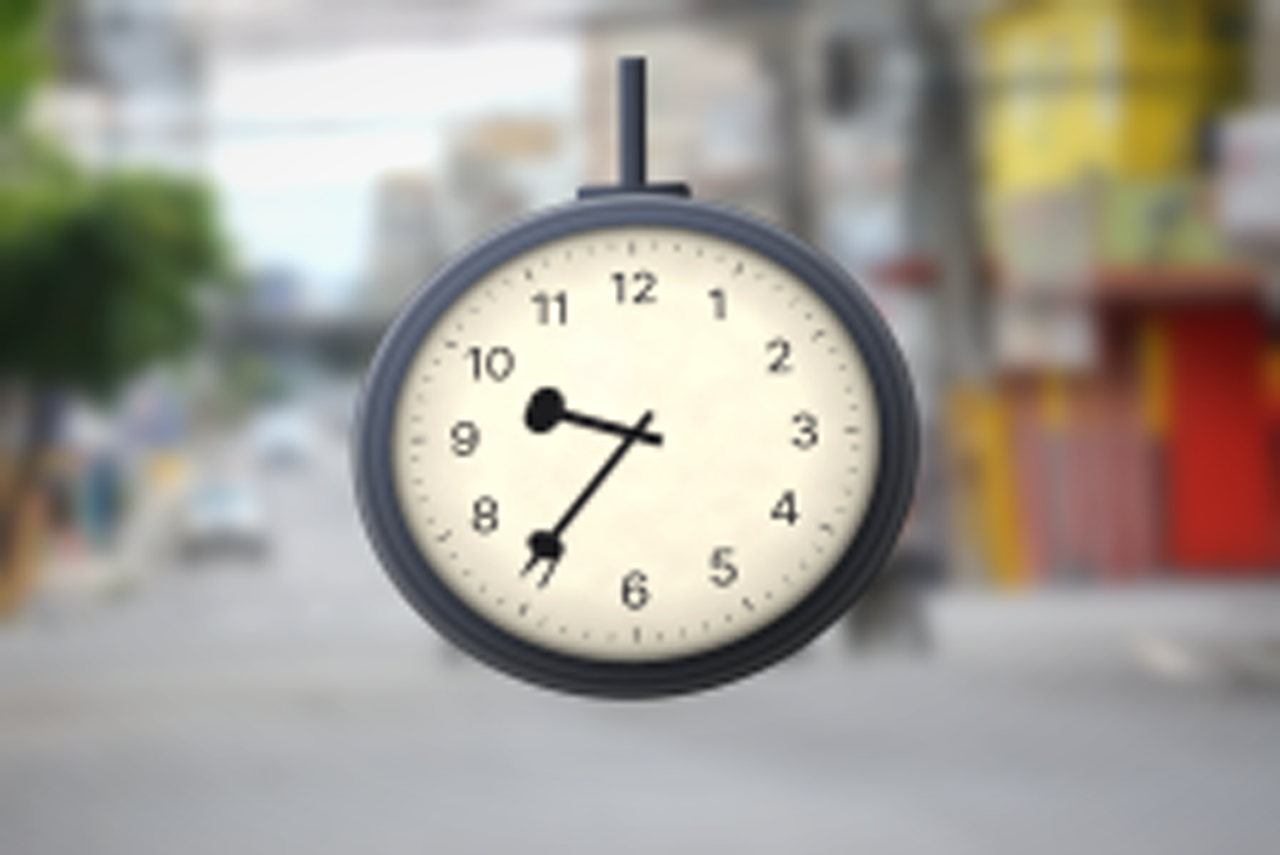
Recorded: **9:36**
